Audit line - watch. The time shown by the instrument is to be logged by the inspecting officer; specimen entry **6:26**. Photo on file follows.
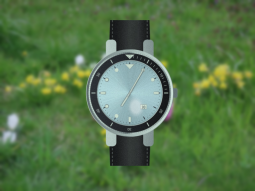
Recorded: **7:05**
